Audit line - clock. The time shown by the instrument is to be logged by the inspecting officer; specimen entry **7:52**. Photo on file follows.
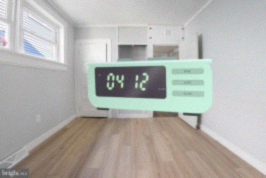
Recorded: **4:12**
